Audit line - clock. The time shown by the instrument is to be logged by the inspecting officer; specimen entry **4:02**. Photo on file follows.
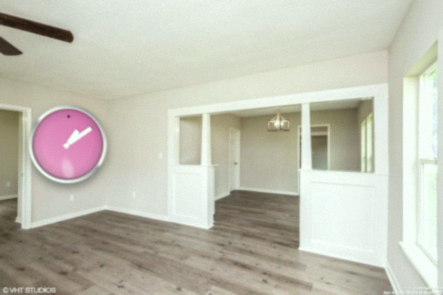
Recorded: **1:09**
